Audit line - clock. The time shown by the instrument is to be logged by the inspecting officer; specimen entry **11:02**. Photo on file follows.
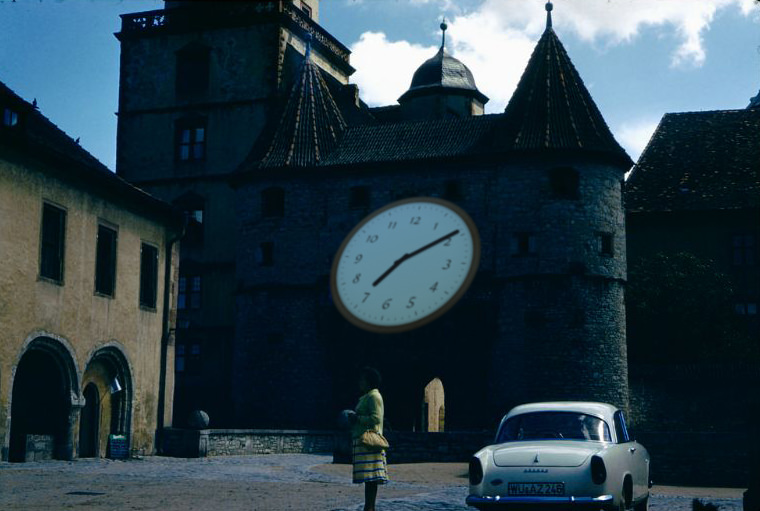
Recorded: **7:09**
